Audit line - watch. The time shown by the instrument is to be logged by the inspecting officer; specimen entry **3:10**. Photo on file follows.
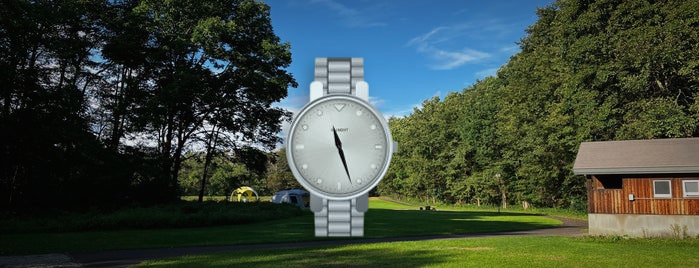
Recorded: **11:27**
